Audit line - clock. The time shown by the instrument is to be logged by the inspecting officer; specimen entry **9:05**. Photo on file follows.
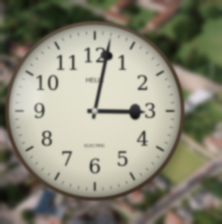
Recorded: **3:02**
